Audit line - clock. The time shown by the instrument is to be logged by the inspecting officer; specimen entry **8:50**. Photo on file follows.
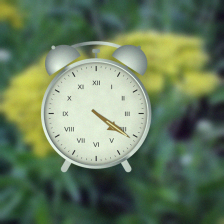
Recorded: **4:21**
